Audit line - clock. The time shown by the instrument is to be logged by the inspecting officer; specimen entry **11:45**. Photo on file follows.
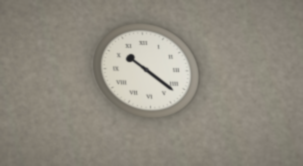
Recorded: **10:22**
